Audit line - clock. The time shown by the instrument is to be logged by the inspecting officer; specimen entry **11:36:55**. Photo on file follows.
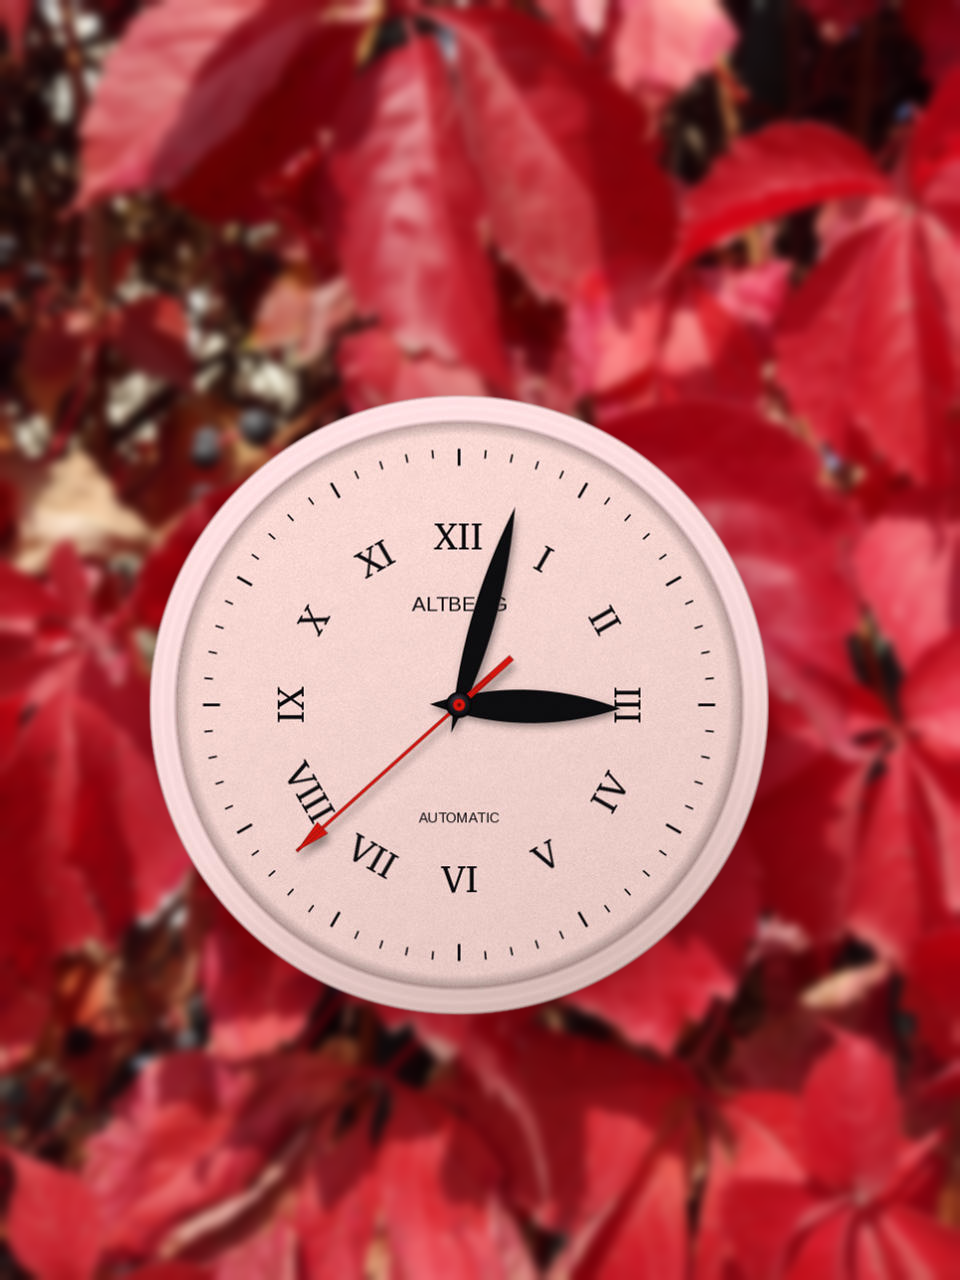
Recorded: **3:02:38**
